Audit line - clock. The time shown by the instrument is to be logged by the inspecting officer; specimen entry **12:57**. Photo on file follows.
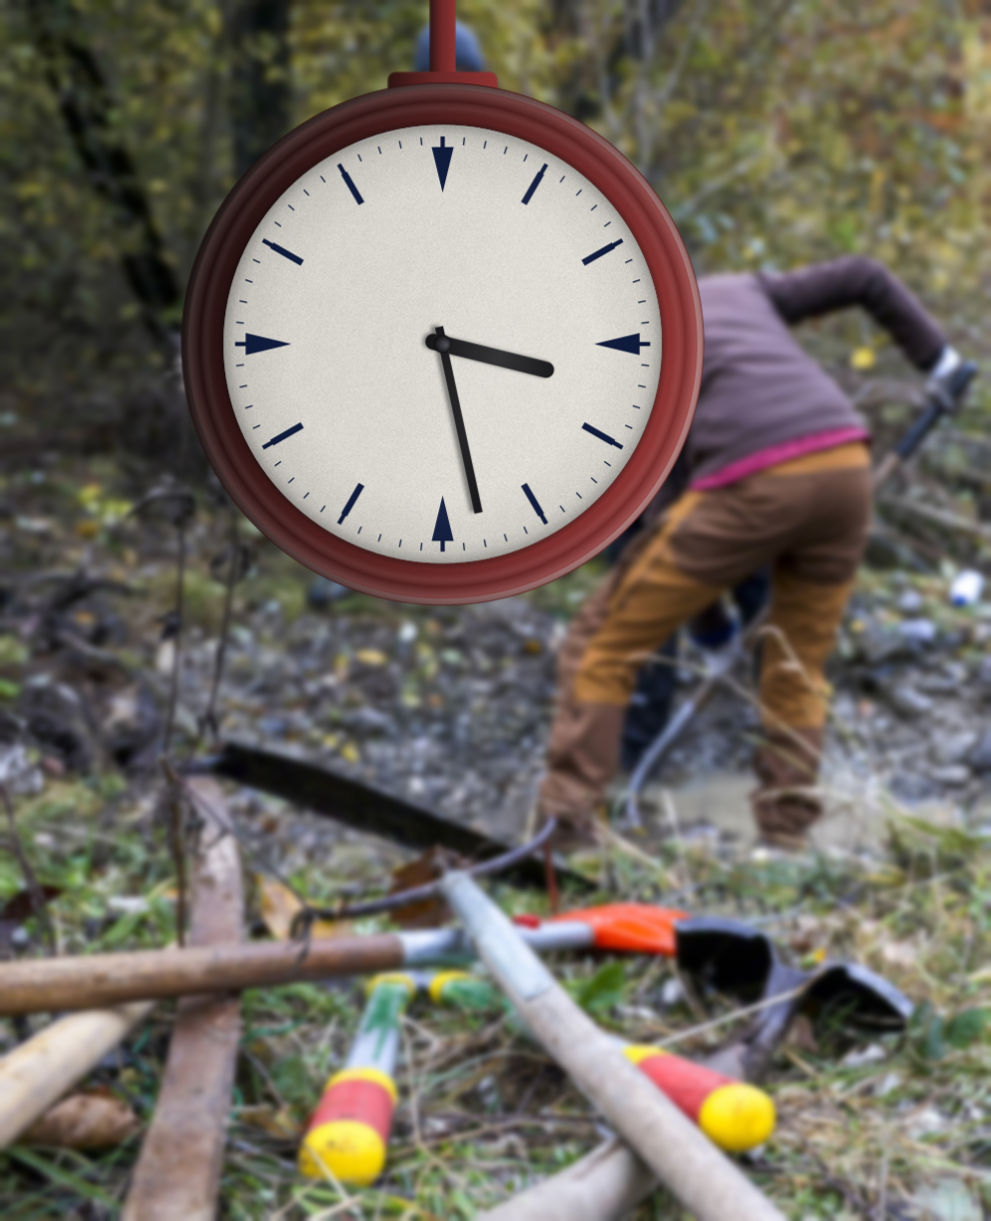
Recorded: **3:28**
